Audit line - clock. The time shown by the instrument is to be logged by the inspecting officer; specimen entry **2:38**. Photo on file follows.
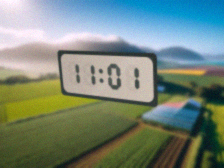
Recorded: **11:01**
